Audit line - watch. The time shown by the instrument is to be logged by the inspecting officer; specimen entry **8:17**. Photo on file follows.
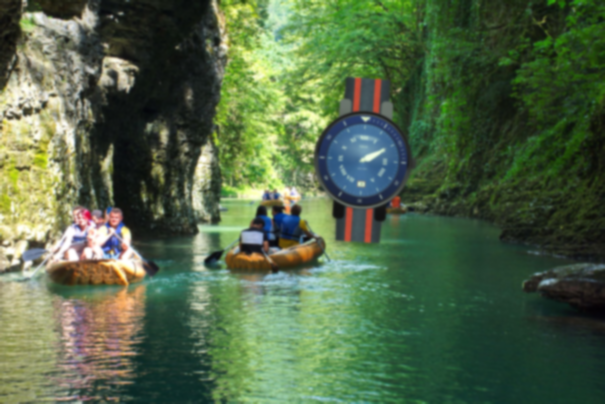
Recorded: **2:10**
